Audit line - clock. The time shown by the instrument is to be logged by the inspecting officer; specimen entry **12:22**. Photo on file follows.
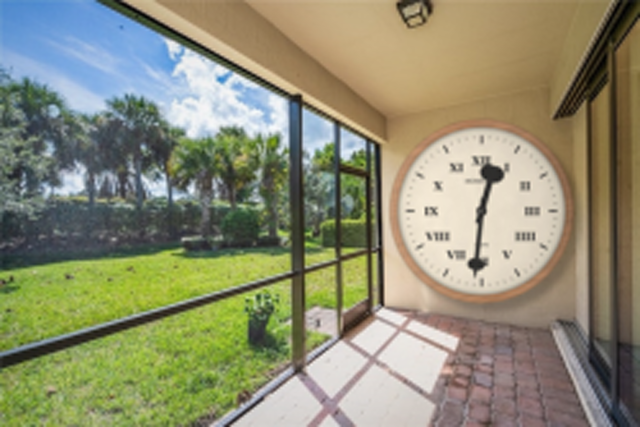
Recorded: **12:31**
